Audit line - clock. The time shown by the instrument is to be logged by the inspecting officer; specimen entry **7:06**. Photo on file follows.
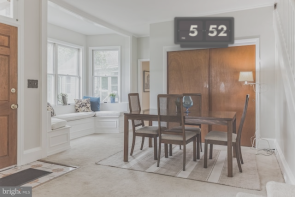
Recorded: **5:52**
